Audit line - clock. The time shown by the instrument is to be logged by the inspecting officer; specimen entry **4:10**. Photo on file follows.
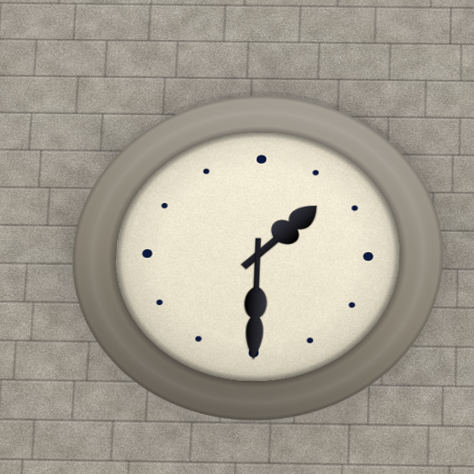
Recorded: **1:30**
